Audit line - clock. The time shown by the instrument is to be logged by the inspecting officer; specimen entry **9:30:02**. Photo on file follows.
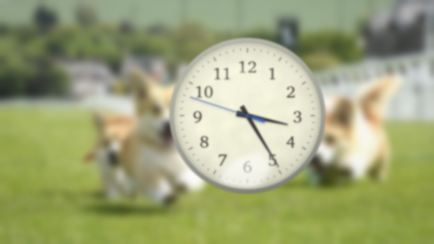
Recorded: **3:24:48**
